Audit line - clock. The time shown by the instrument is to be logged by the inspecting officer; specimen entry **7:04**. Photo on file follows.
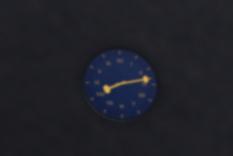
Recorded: **8:13**
